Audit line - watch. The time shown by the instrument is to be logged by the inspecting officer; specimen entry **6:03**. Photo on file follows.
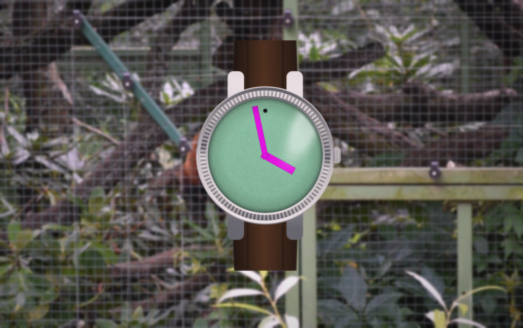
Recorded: **3:58**
